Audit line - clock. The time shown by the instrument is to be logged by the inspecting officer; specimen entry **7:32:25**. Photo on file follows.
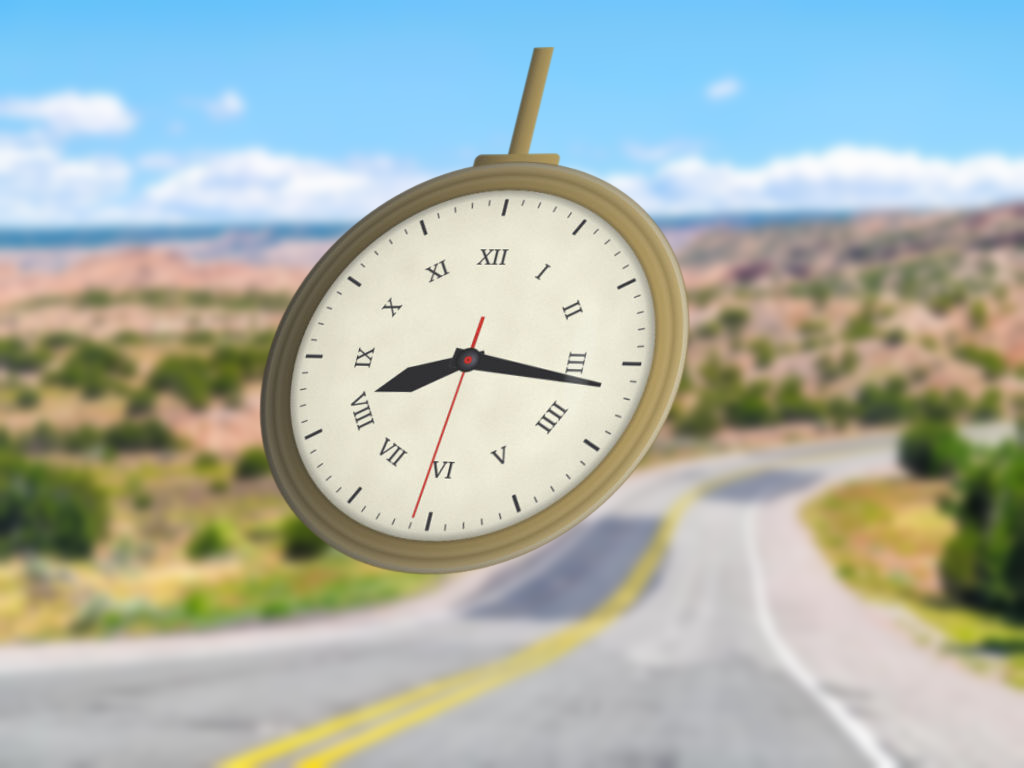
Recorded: **8:16:31**
